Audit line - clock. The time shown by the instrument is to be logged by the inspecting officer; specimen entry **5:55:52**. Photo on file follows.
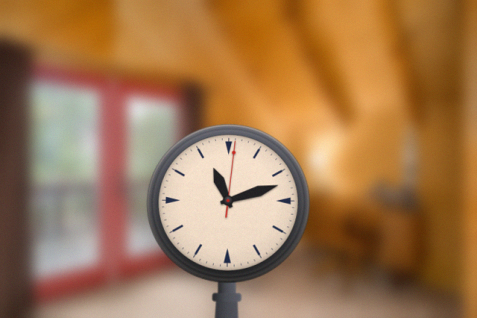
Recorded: **11:12:01**
